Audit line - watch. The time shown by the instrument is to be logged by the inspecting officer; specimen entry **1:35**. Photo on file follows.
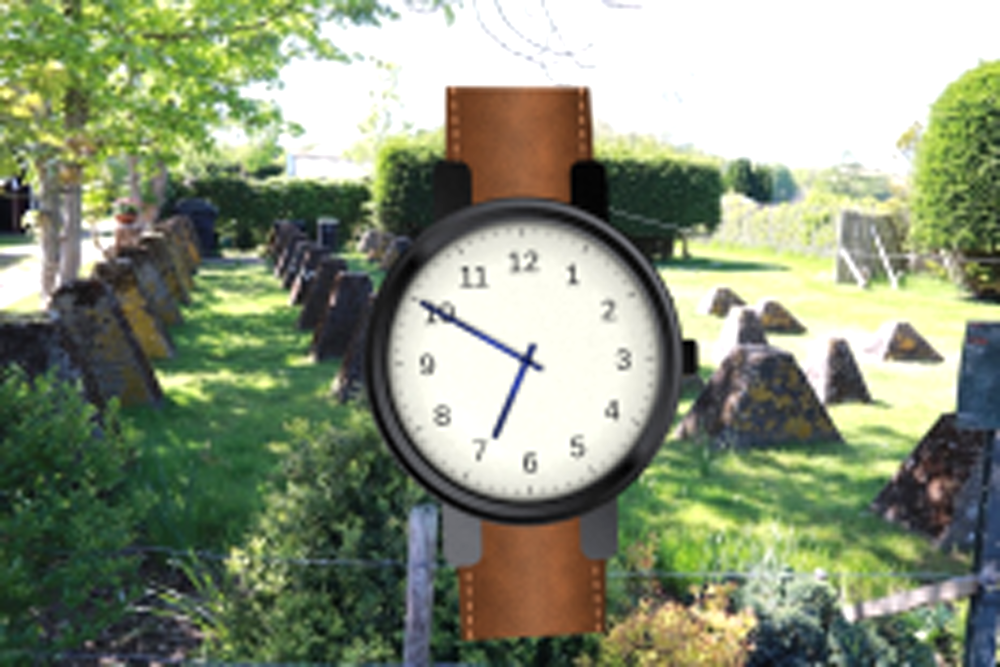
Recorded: **6:50**
